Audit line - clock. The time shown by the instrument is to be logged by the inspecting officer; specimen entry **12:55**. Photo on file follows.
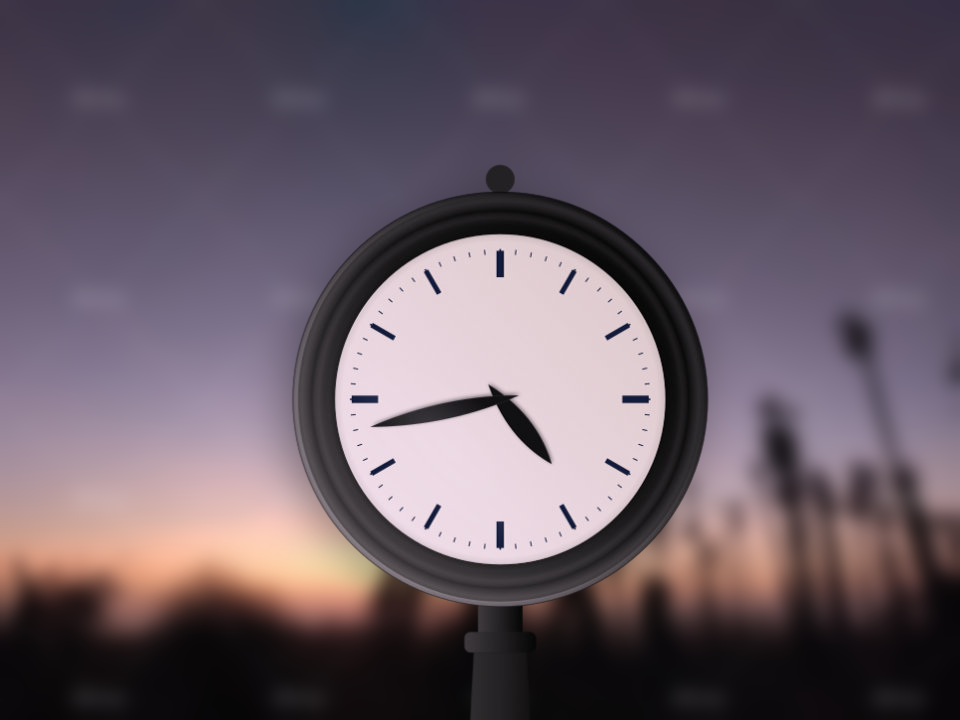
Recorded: **4:43**
